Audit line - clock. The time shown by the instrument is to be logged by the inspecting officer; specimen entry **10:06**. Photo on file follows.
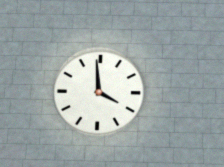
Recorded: **3:59**
